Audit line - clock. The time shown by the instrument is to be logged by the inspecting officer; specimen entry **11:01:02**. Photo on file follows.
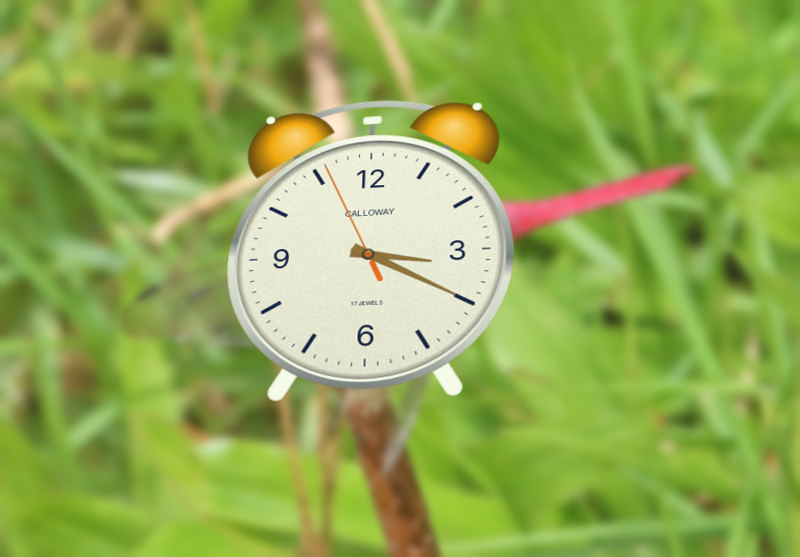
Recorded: **3:19:56**
